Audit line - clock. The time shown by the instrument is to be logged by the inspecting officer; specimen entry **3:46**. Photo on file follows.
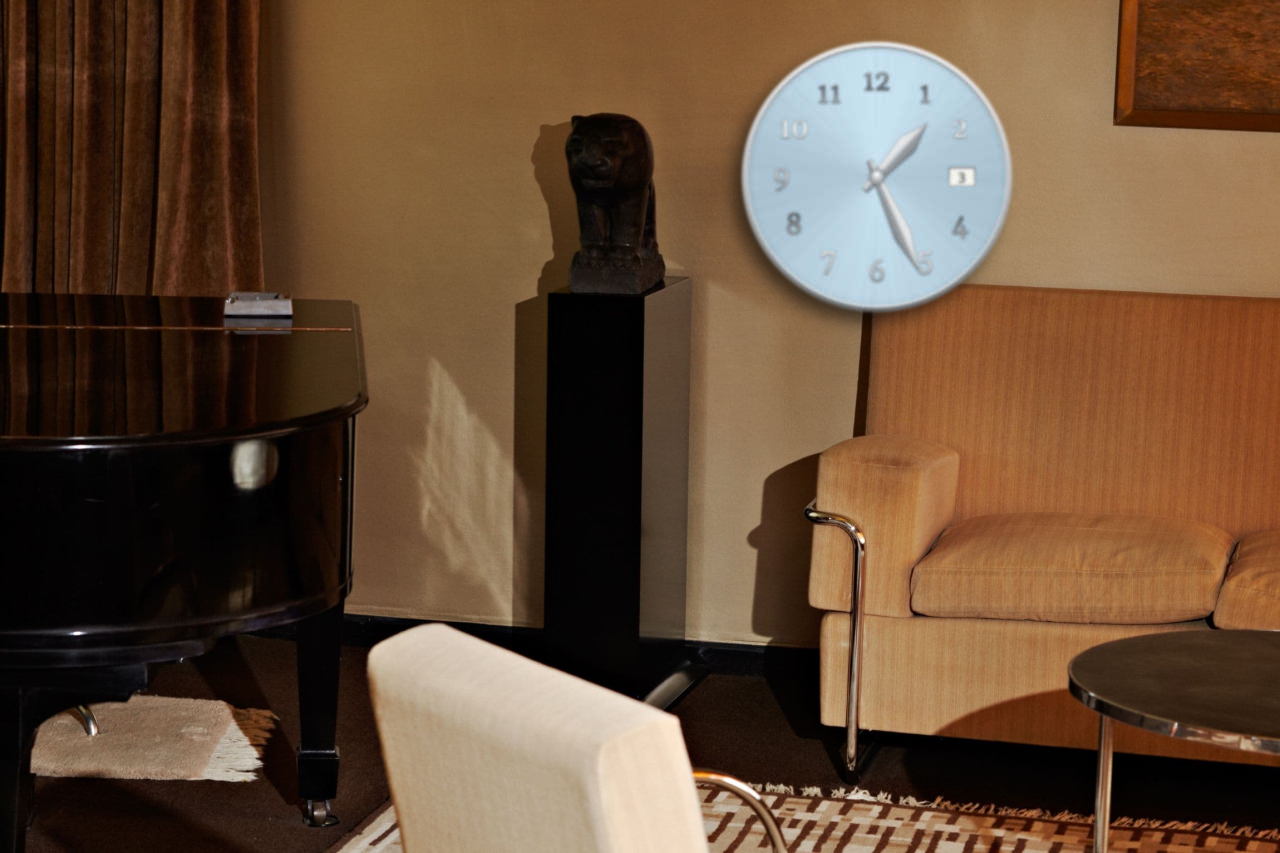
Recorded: **1:26**
